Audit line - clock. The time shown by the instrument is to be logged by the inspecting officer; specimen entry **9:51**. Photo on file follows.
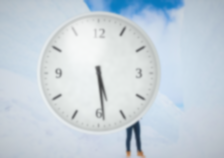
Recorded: **5:29**
